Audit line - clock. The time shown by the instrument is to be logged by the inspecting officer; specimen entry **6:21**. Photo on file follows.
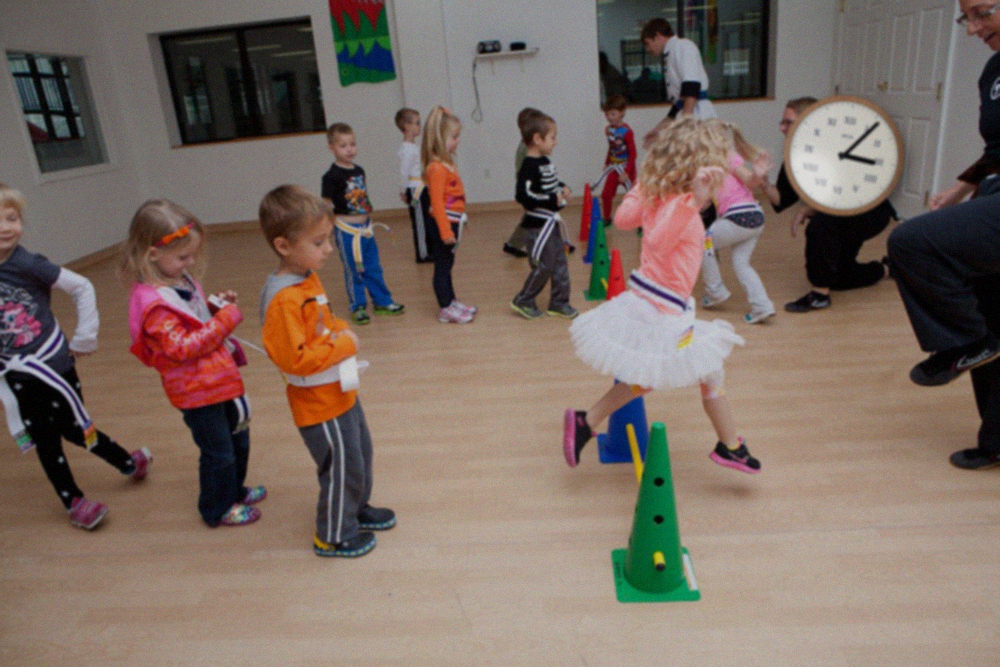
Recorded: **3:06**
